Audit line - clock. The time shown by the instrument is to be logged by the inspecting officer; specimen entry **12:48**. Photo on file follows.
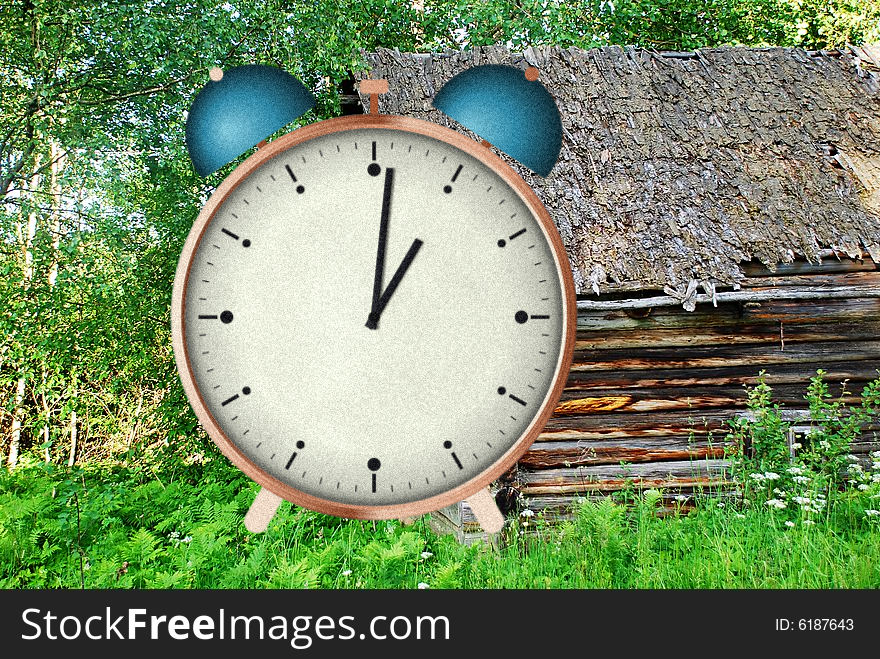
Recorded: **1:01**
